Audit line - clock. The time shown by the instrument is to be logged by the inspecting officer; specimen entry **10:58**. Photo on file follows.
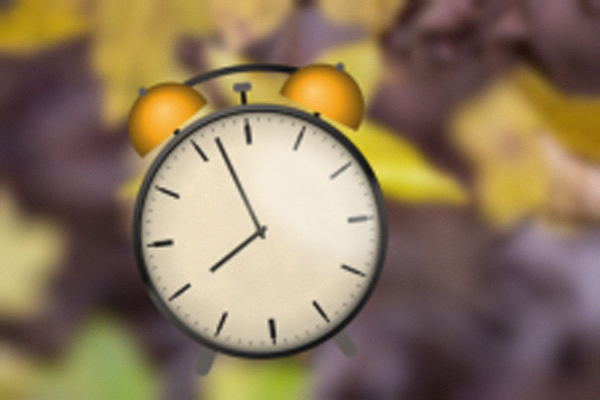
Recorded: **7:57**
